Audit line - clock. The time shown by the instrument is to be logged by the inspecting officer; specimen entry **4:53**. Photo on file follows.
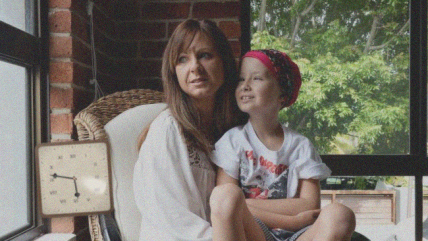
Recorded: **5:47**
